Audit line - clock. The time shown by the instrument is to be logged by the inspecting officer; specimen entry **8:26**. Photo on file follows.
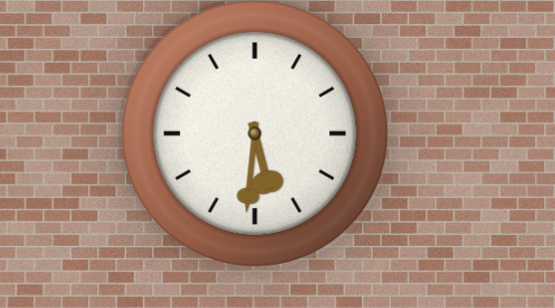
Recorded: **5:31**
